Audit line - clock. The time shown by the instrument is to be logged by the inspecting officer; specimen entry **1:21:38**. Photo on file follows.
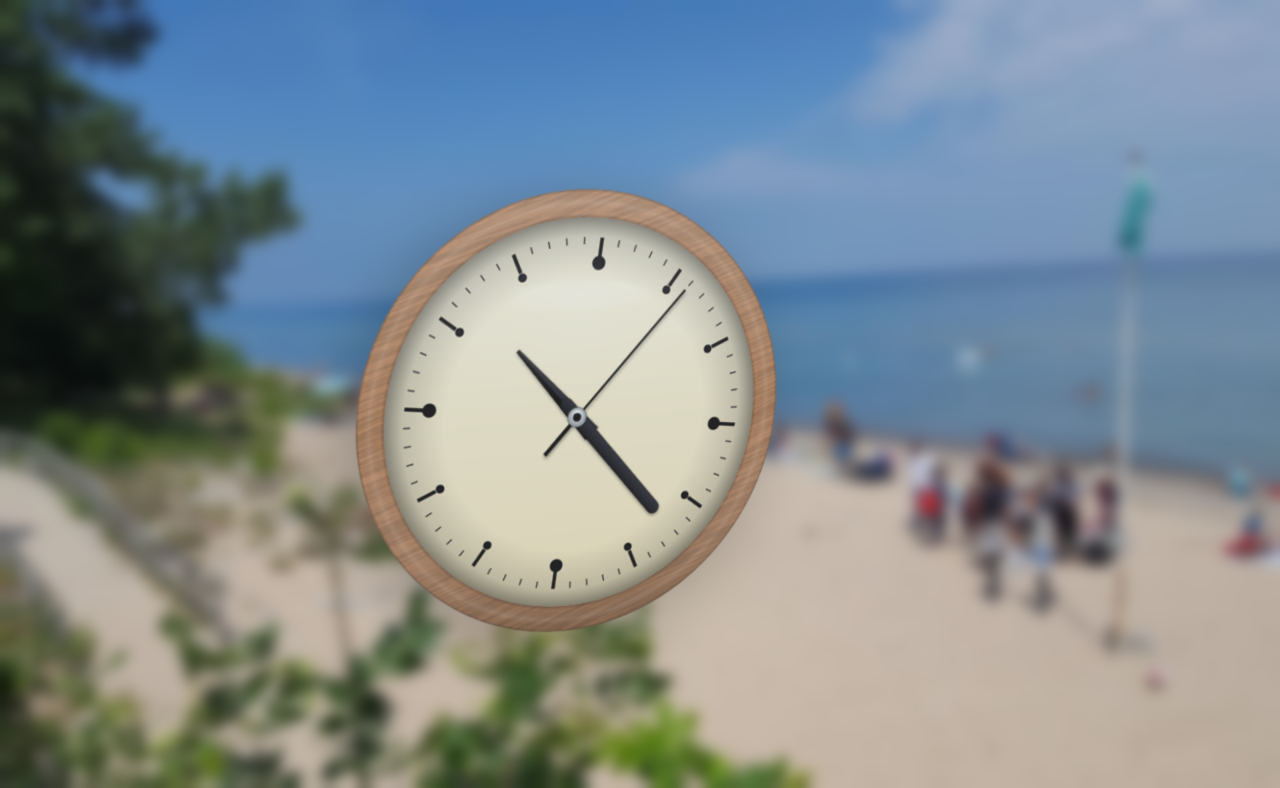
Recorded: **10:22:06**
